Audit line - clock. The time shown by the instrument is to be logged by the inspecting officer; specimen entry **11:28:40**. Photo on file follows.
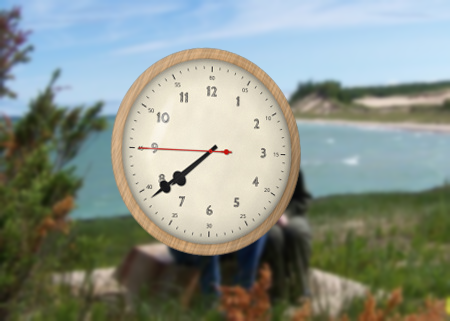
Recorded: **7:38:45**
